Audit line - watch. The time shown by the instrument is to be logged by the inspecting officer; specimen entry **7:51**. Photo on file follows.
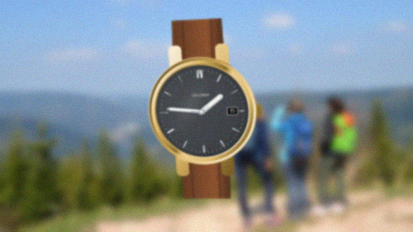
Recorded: **1:46**
